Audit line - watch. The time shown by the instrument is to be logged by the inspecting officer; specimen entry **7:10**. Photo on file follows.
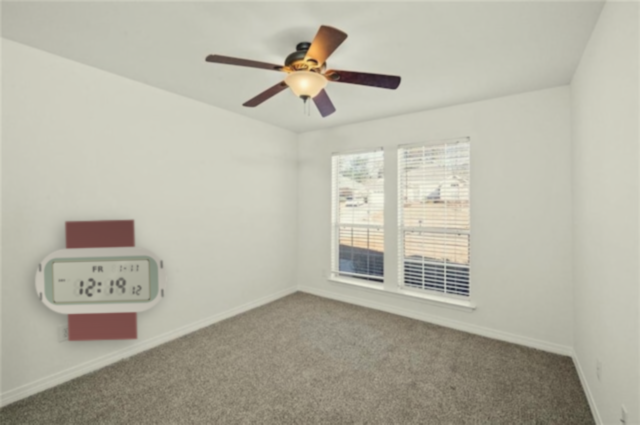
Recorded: **12:19**
